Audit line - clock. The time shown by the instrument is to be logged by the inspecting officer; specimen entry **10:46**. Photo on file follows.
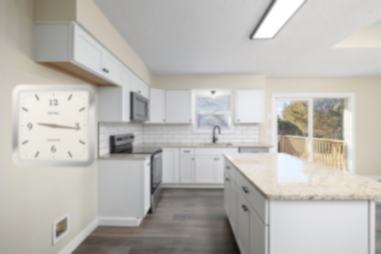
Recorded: **9:16**
